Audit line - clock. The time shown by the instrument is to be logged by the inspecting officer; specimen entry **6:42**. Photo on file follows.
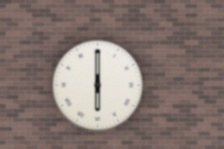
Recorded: **6:00**
